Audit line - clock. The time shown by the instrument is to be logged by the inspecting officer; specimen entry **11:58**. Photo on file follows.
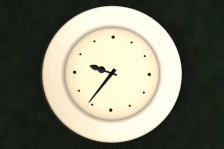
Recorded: **9:36**
